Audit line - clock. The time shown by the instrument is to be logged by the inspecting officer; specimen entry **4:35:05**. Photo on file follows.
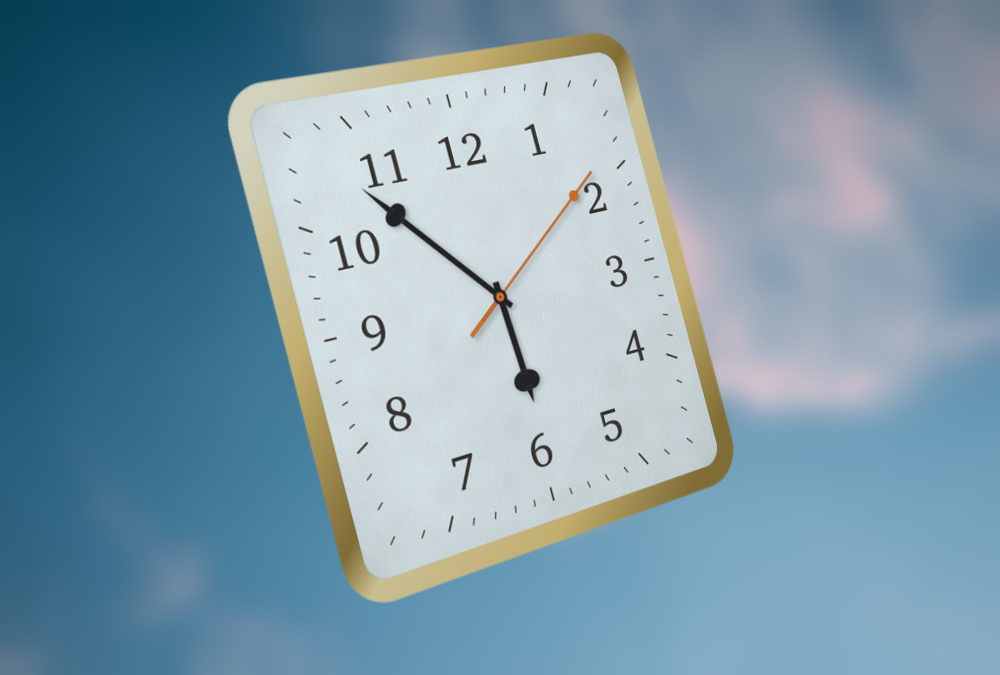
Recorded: **5:53:09**
